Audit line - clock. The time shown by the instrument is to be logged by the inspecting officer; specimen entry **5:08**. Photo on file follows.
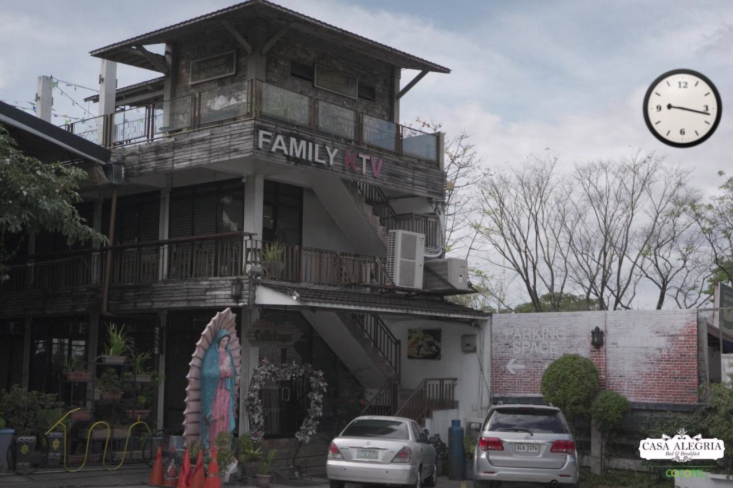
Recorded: **9:17**
